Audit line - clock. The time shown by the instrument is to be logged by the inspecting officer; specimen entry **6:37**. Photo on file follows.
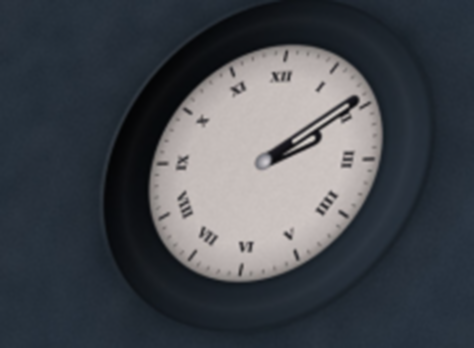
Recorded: **2:09**
